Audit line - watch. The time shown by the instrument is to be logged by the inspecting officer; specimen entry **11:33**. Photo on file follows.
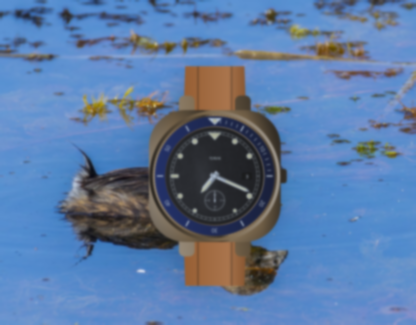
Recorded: **7:19**
